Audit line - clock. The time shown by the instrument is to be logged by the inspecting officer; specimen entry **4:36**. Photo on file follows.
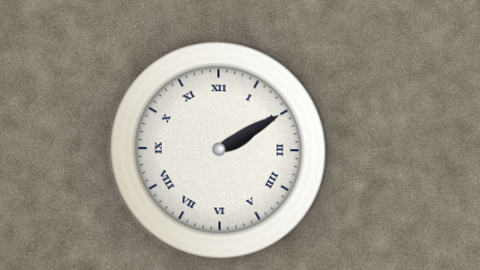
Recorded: **2:10**
